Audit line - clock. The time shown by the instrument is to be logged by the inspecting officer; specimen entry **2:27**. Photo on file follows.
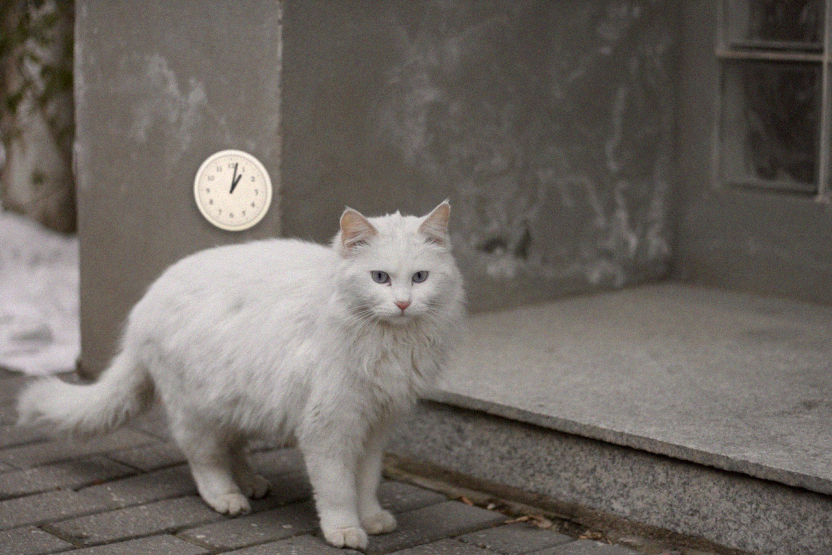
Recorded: **1:02**
